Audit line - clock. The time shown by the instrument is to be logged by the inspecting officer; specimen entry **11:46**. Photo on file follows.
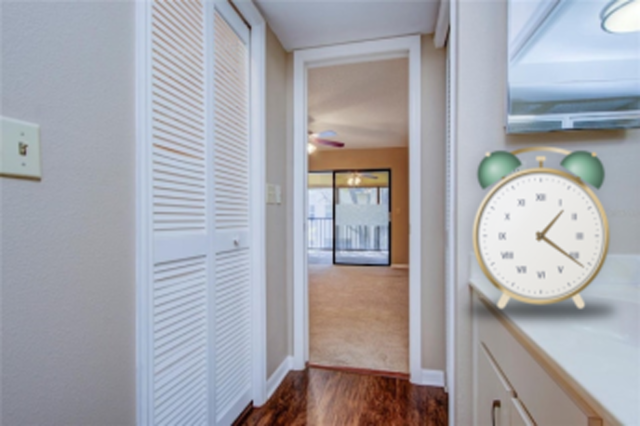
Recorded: **1:21**
